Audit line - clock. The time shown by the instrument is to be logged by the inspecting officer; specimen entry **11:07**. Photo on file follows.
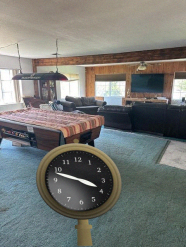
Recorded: **3:48**
